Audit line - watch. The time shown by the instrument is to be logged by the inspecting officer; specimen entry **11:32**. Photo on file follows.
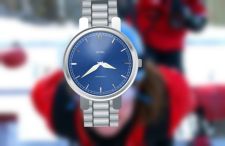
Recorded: **3:39**
